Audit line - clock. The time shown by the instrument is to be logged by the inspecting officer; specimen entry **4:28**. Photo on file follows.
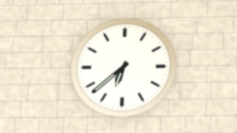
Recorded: **6:38**
